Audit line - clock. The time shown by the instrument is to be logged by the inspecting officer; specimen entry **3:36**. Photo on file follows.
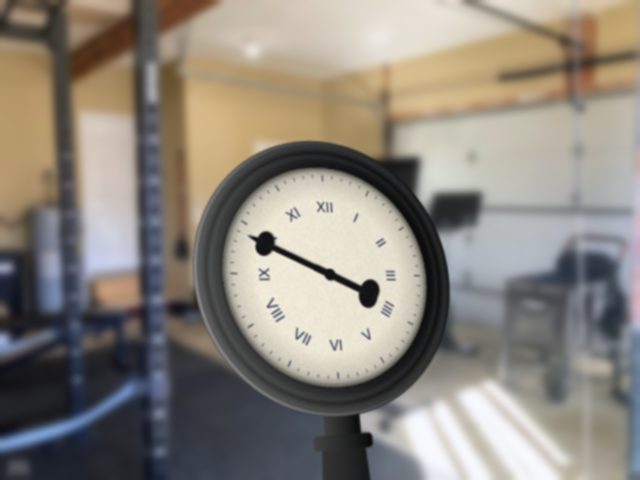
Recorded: **3:49**
